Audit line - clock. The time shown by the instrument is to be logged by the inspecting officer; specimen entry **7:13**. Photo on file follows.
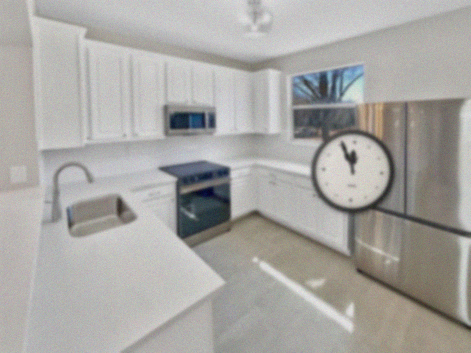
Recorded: **11:56**
